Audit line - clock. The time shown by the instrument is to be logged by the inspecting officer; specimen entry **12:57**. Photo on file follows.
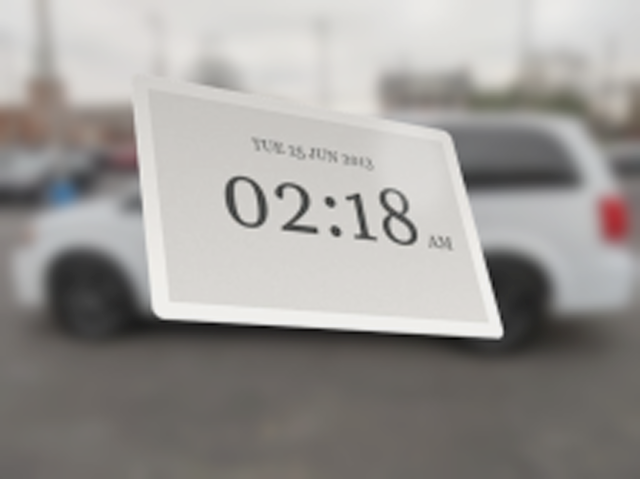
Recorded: **2:18**
